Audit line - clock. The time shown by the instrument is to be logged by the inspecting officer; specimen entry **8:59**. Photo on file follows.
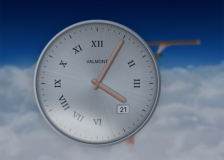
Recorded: **4:05**
